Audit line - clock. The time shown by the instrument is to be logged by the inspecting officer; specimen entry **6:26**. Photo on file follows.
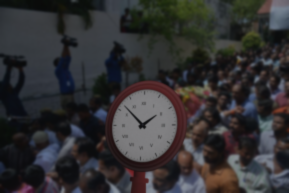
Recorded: **1:52**
